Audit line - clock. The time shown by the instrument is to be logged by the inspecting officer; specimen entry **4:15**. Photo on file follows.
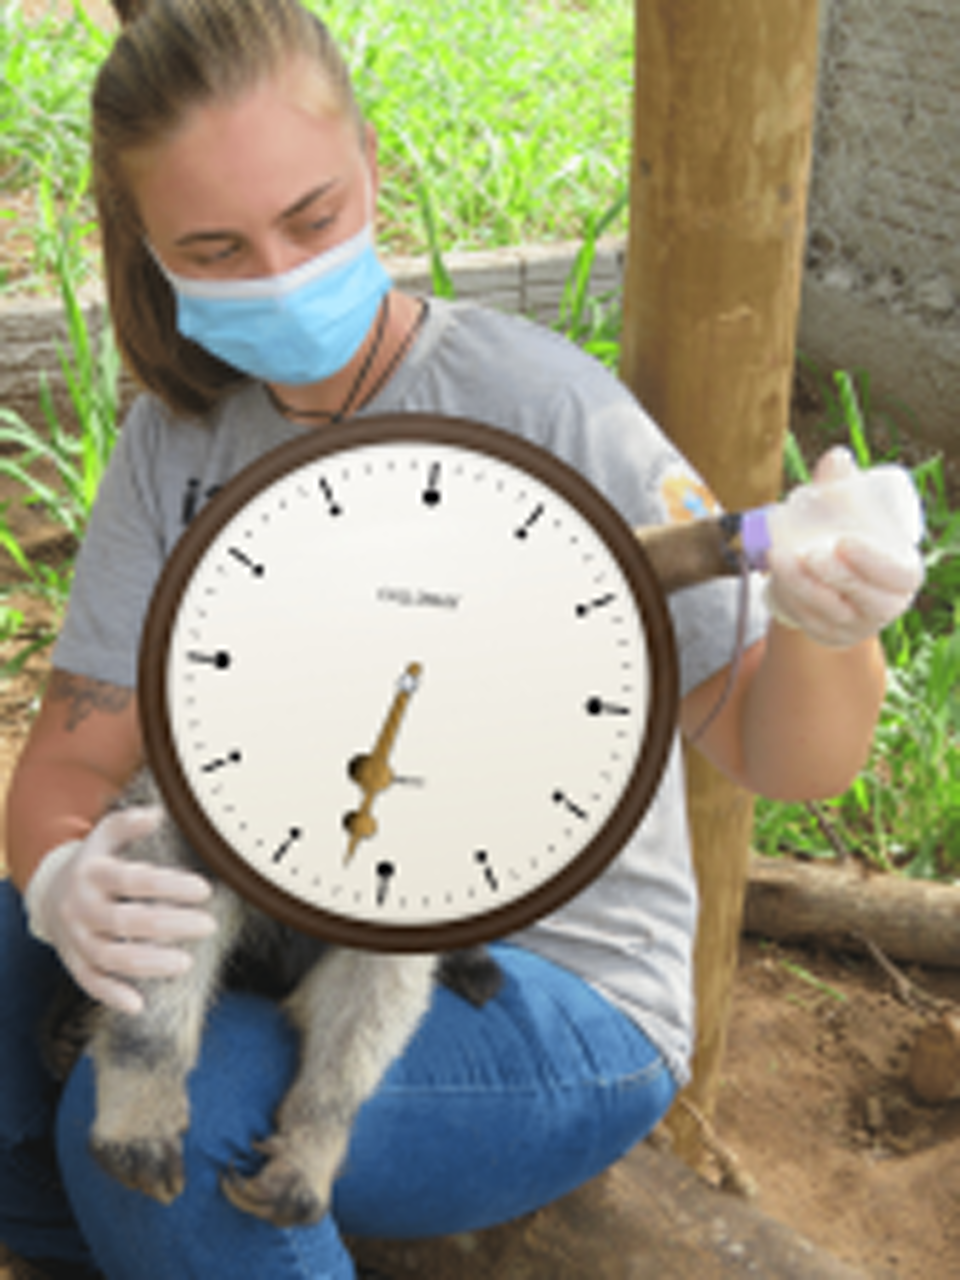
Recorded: **6:32**
